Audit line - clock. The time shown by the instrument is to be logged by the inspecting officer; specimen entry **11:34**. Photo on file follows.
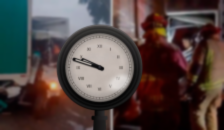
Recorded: **9:48**
